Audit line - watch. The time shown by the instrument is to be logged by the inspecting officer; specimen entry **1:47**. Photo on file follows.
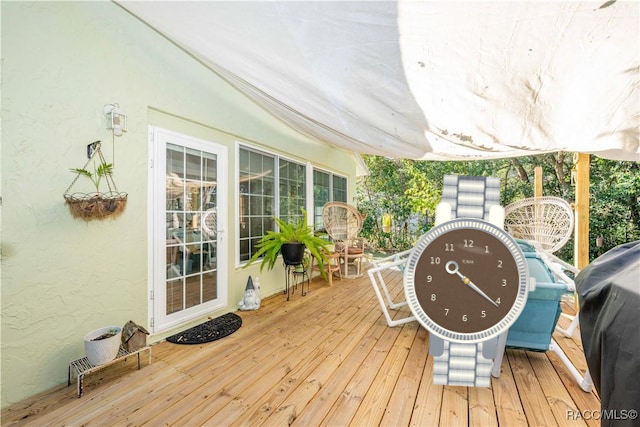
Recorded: **10:21**
